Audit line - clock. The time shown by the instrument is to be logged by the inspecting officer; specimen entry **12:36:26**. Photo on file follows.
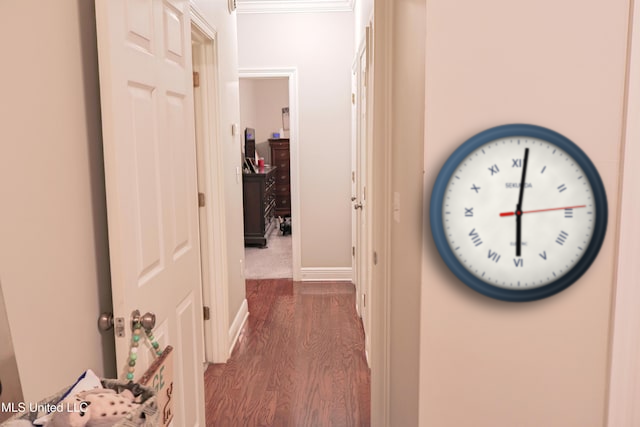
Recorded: **6:01:14**
